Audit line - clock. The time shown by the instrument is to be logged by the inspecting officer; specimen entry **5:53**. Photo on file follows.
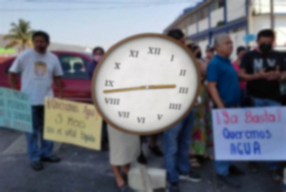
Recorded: **2:43**
